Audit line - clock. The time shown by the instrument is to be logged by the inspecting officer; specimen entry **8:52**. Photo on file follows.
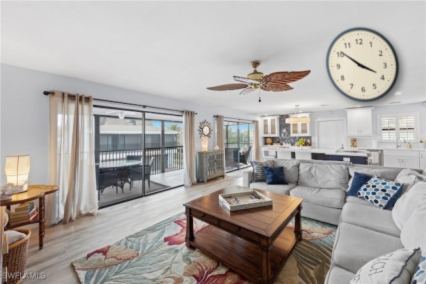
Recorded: **3:51**
